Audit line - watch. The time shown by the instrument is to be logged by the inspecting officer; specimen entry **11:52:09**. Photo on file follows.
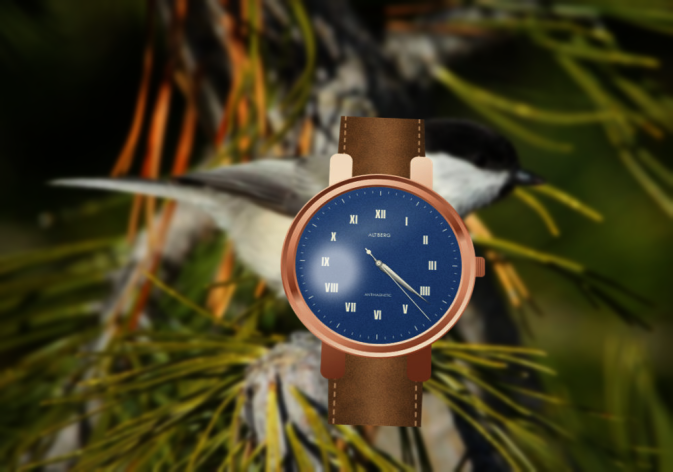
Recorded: **4:21:23**
